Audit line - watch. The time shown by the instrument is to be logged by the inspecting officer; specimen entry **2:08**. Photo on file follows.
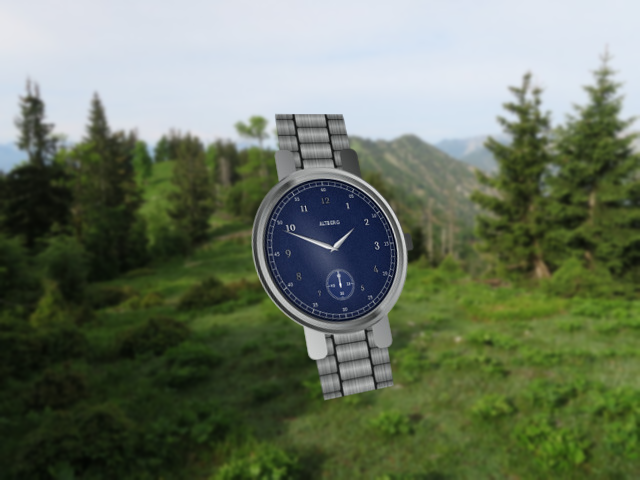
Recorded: **1:49**
